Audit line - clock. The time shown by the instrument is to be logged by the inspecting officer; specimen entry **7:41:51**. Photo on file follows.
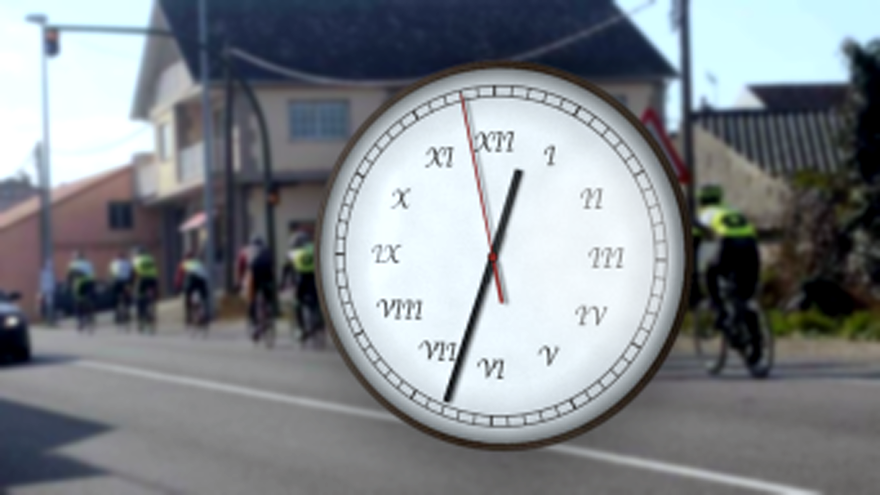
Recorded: **12:32:58**
